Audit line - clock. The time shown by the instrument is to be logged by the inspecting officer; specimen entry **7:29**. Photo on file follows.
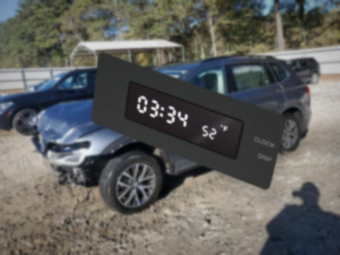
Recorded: **3:34**
